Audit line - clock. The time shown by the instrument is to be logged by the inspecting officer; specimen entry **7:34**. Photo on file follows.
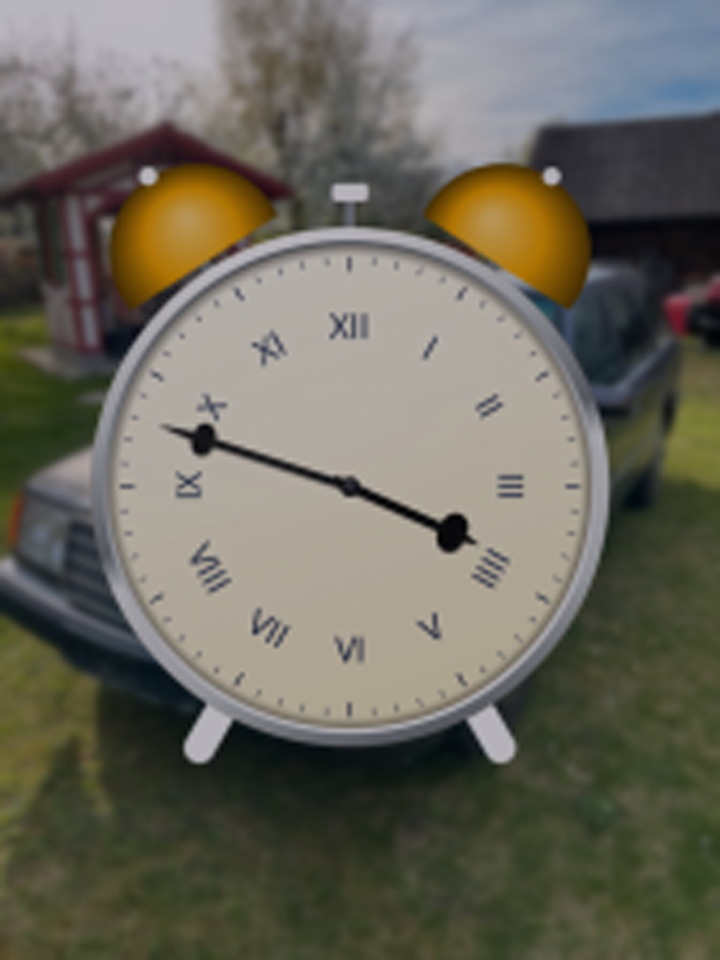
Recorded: **3:48**
